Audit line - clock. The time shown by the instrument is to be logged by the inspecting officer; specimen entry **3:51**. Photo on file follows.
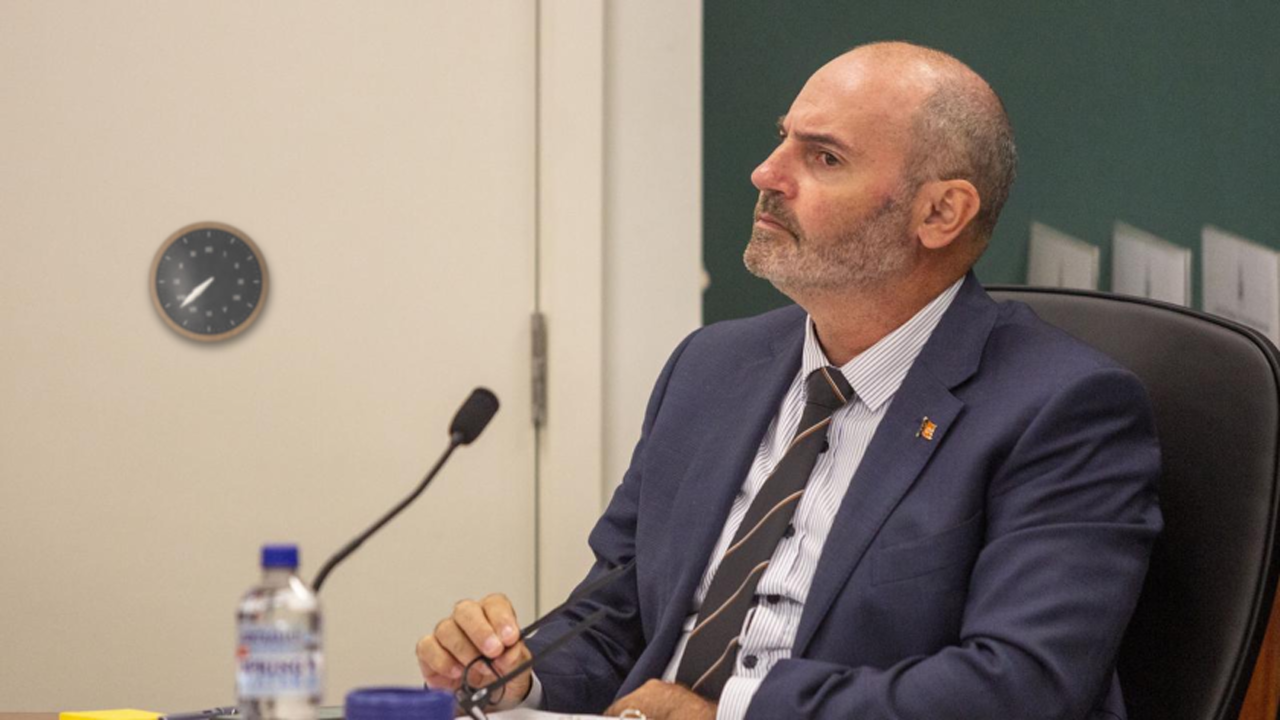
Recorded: **7:38**
